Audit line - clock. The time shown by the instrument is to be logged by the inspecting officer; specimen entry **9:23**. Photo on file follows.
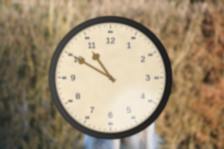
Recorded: **10:50**
